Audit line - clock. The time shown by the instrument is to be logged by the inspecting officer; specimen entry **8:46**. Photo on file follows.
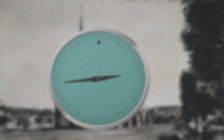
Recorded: **2:44**
